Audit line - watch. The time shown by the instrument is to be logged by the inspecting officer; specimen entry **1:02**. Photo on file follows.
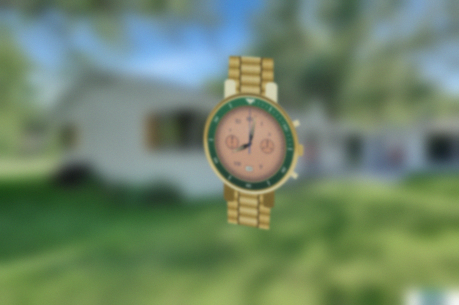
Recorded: **8:02**
